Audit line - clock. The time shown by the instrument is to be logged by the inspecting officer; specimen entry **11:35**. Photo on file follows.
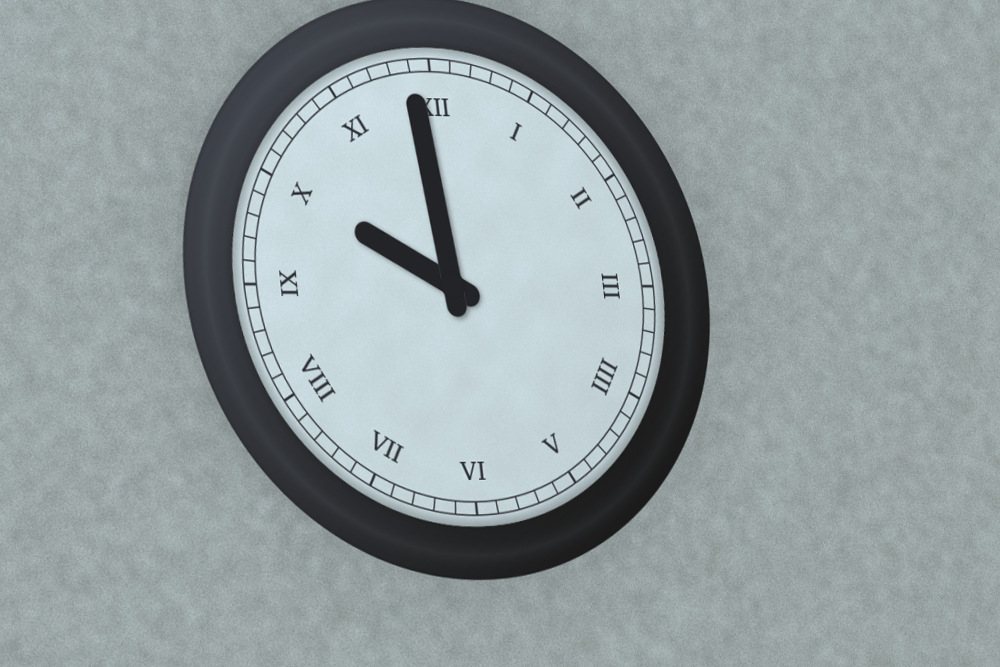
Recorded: **9:59**
